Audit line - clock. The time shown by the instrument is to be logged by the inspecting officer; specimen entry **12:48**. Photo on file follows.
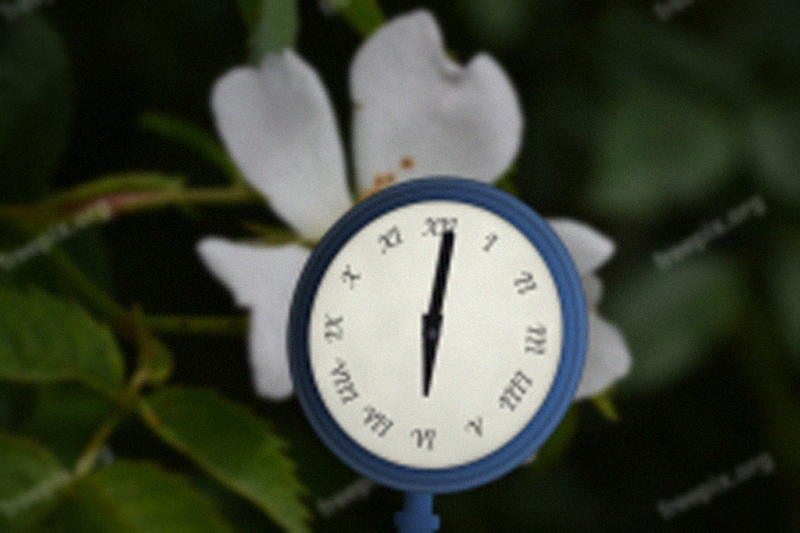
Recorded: **6:01**
